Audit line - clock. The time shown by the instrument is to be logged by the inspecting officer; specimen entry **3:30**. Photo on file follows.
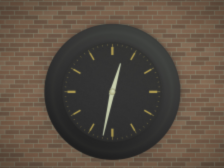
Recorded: **12:32**
